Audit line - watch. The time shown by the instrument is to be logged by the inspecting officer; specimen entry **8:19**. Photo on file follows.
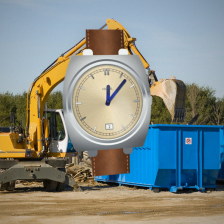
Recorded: **12:07**
